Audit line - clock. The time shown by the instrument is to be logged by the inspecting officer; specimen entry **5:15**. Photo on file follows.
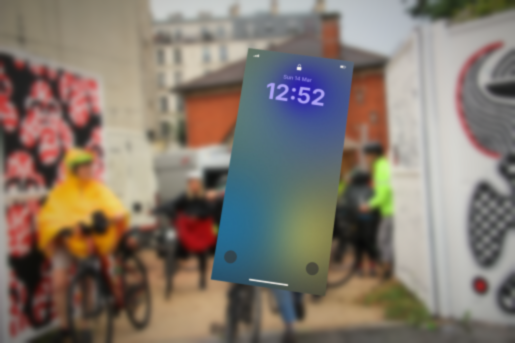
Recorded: **12:52**
